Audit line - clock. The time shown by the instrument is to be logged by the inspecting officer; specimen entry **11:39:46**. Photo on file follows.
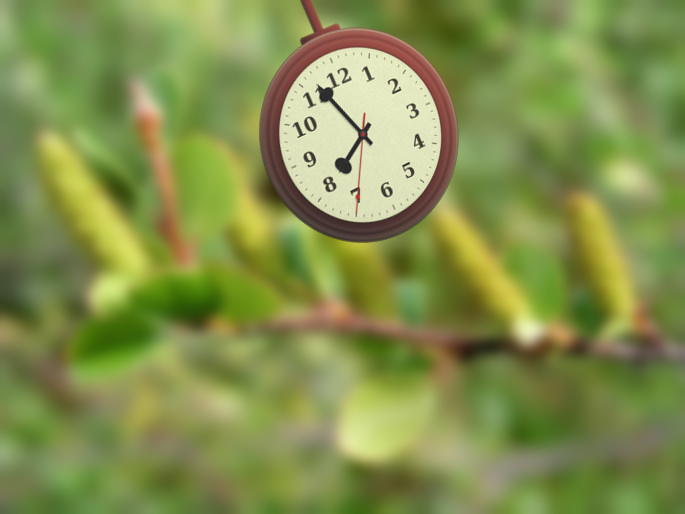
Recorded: **7:56:35**
